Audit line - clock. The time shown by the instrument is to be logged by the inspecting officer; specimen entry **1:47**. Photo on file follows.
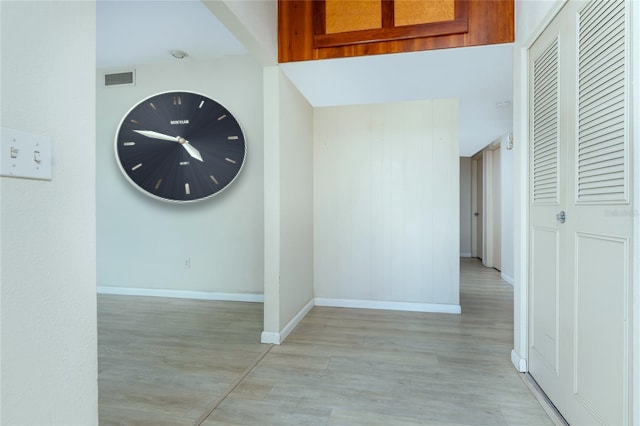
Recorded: **4:48**
